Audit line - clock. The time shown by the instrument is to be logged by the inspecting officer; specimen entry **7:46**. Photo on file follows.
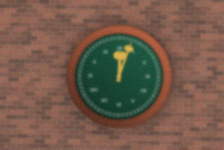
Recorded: **12:03**
